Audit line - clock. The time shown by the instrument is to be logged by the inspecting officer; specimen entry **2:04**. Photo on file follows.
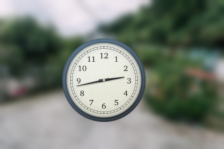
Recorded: **2:43**
